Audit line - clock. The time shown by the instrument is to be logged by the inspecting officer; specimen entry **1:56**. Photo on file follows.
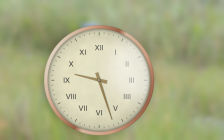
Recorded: **9:27**
